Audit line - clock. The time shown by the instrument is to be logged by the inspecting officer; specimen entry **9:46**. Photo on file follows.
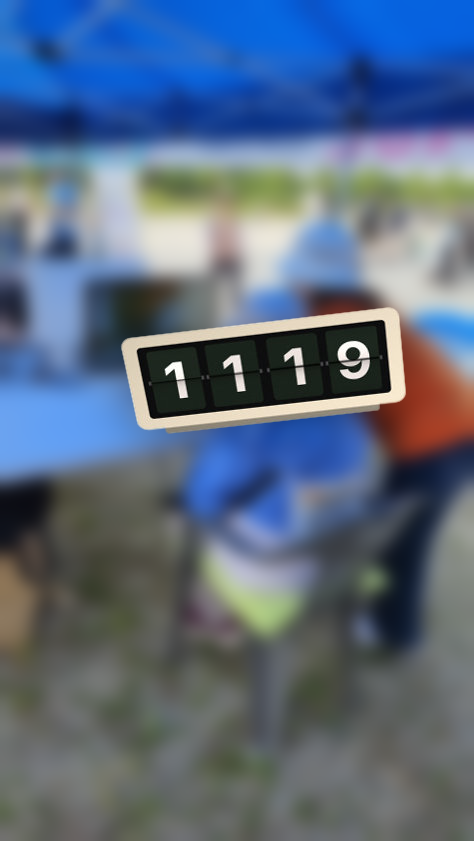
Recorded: **11:19**
